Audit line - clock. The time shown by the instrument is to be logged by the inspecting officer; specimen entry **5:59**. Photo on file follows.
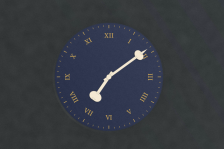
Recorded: **7:09**
